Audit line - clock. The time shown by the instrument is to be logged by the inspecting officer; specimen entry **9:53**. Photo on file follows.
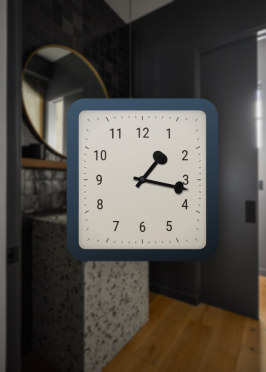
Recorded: **1:17**
